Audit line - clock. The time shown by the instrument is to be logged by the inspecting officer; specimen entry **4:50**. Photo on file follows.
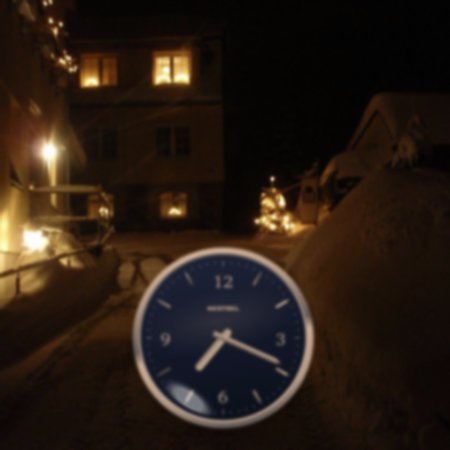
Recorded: **7:19**
